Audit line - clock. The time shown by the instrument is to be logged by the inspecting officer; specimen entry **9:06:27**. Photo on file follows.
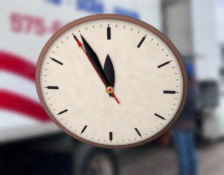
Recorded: **11:55:55**
